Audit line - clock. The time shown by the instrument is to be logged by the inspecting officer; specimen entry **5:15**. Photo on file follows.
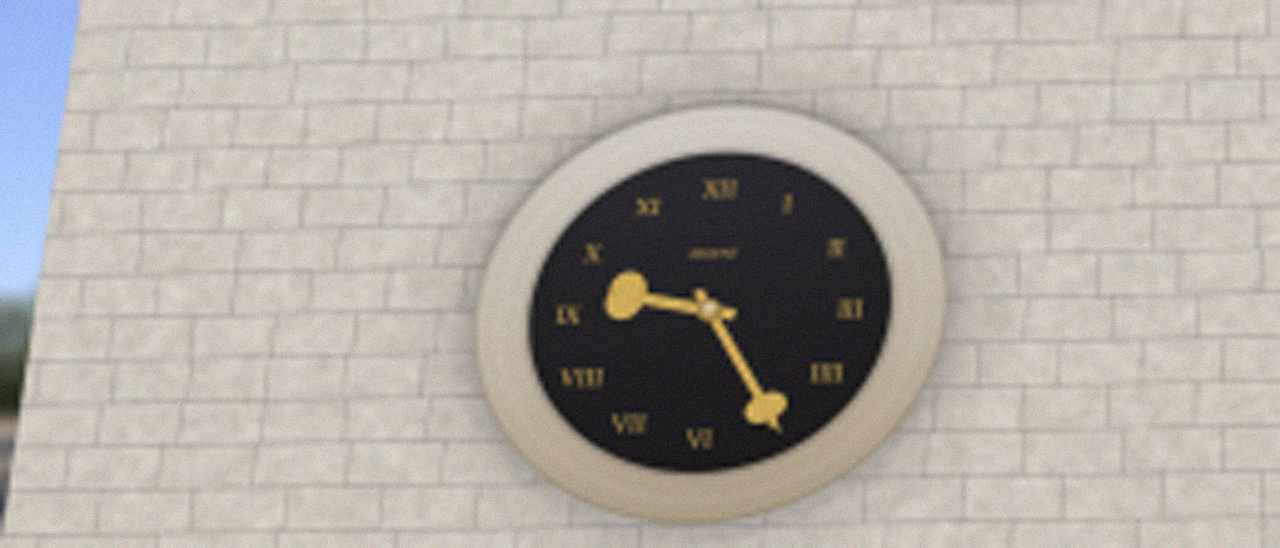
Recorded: **9:25**
